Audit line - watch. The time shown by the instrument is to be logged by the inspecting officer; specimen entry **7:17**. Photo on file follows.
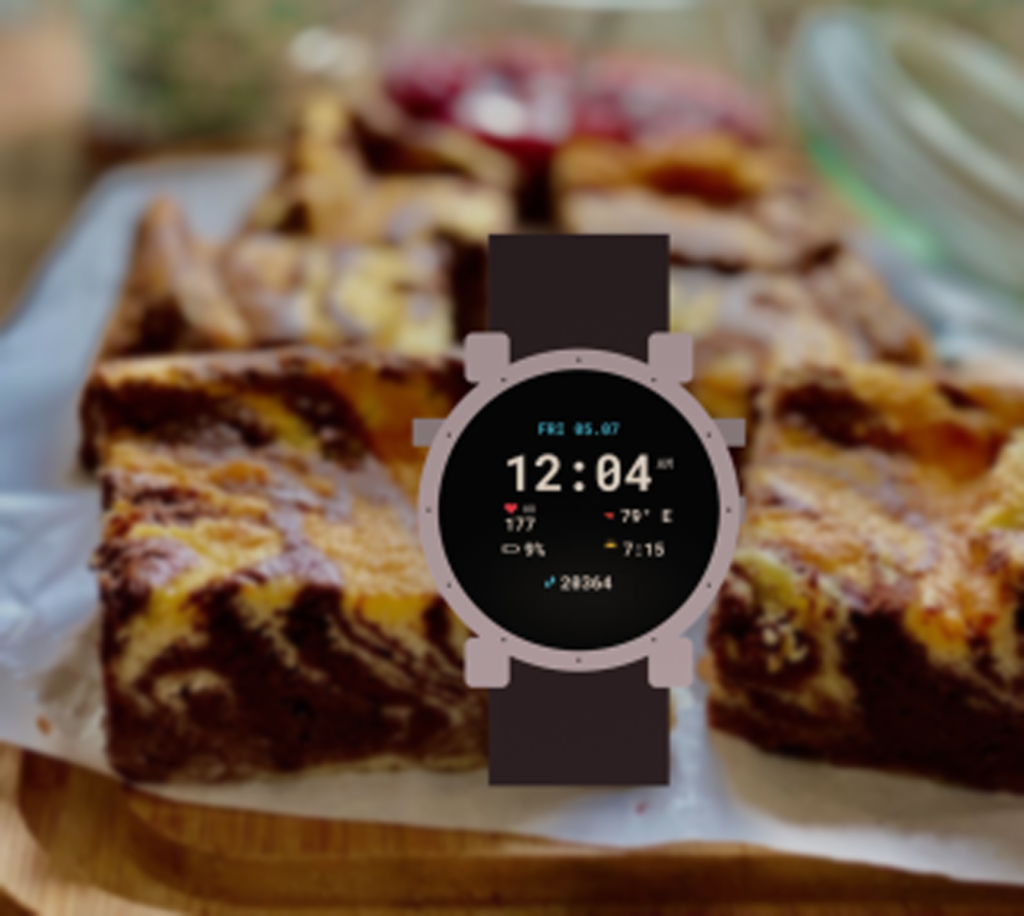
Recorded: **12:04**
